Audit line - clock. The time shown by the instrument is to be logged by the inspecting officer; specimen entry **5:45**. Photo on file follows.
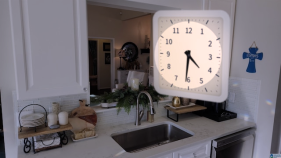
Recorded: **4:31**
